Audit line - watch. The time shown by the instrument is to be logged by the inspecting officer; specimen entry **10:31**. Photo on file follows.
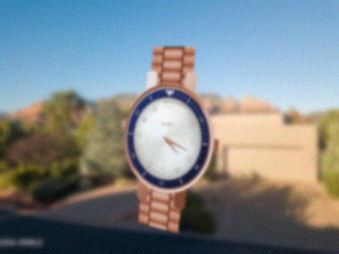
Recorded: **4:18**
